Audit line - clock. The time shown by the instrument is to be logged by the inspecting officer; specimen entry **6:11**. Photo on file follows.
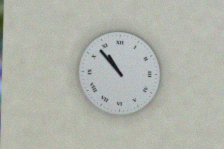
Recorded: **10:53**
